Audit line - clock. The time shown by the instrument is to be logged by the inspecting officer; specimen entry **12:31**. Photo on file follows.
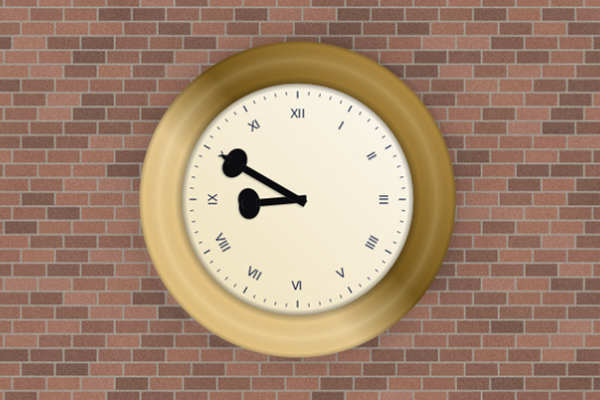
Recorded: **8:50**
